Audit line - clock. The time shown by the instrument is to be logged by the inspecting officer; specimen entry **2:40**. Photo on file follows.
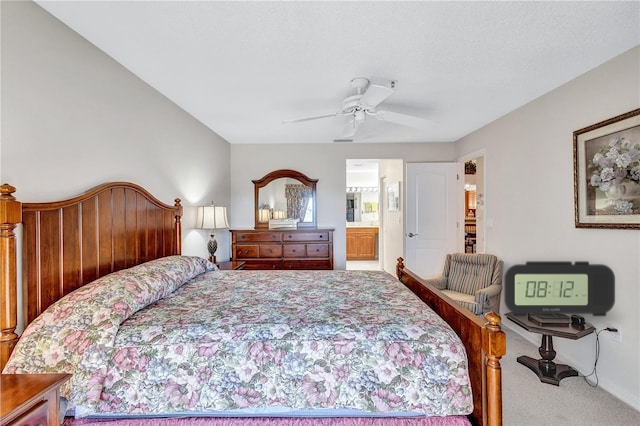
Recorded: **8:12**
